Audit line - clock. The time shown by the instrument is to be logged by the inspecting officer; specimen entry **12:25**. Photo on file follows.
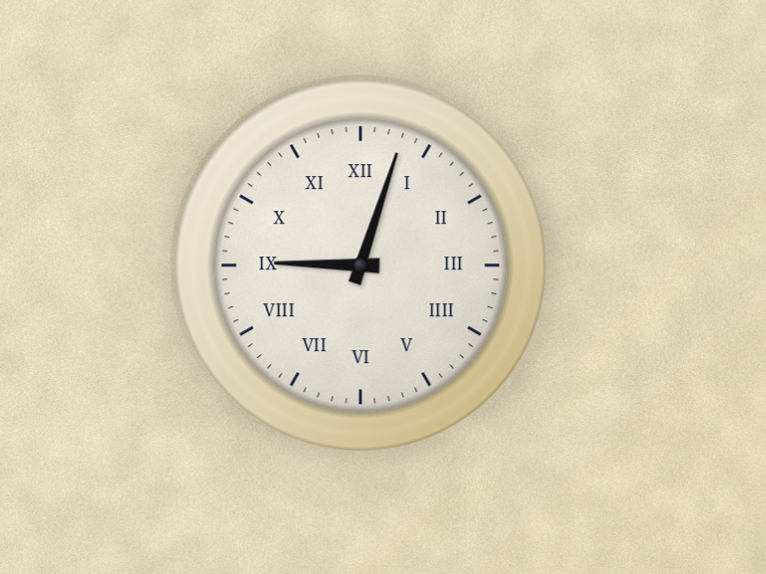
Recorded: **9:03**
